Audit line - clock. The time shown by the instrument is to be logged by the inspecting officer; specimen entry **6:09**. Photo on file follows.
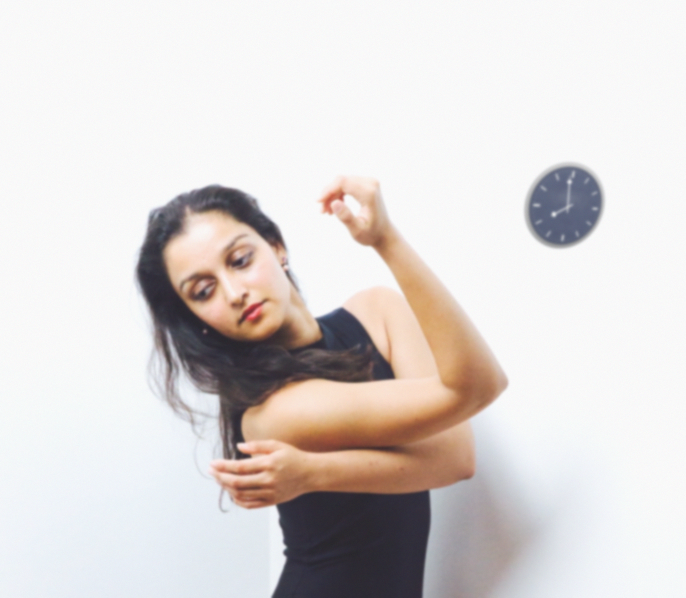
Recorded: **7:59**
